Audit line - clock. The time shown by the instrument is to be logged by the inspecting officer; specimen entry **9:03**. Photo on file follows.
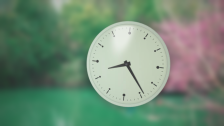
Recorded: **8:24**
